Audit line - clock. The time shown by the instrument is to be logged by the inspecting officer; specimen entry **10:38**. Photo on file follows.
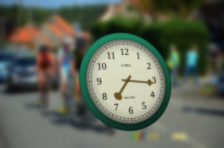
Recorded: **7:16**
